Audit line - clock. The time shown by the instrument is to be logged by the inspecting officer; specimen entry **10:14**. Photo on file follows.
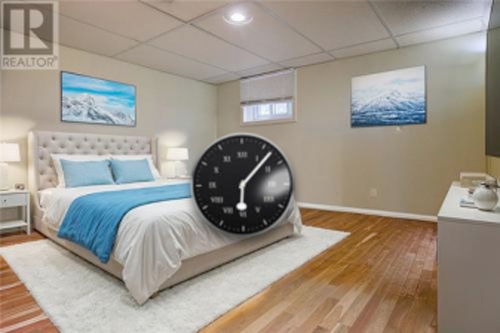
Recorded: **6:07**
